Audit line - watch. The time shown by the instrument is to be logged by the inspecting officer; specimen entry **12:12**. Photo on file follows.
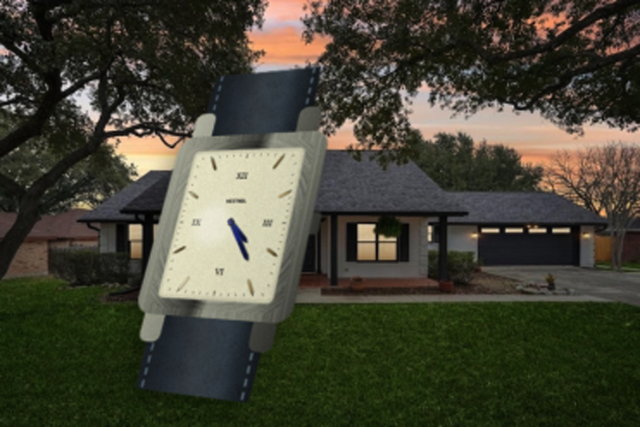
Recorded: **4:24**
